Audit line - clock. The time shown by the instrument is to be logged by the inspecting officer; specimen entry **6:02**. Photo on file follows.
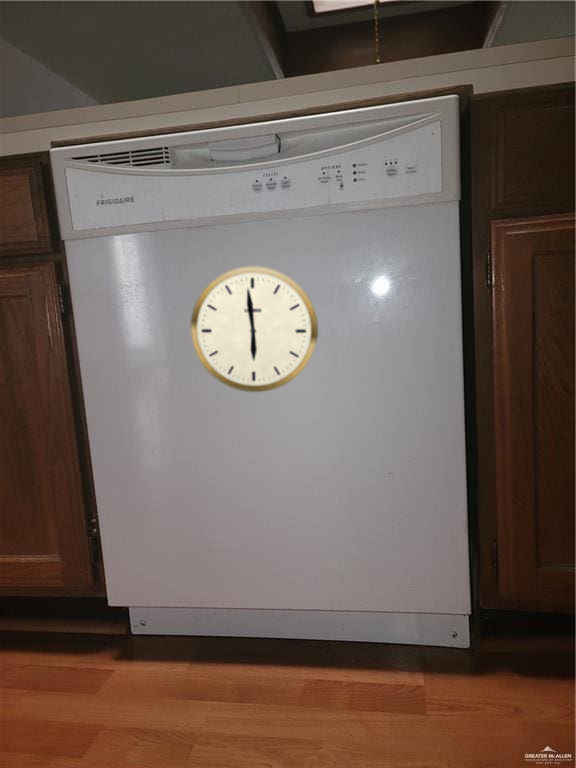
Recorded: **5:59**
